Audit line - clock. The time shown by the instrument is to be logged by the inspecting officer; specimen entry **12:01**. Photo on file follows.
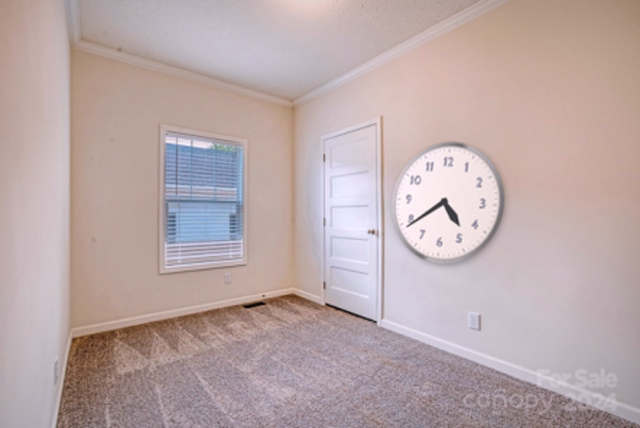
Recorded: **4:39**
